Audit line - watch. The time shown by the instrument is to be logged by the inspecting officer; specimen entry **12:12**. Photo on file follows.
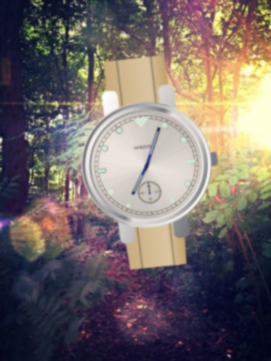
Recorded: **7:04**
